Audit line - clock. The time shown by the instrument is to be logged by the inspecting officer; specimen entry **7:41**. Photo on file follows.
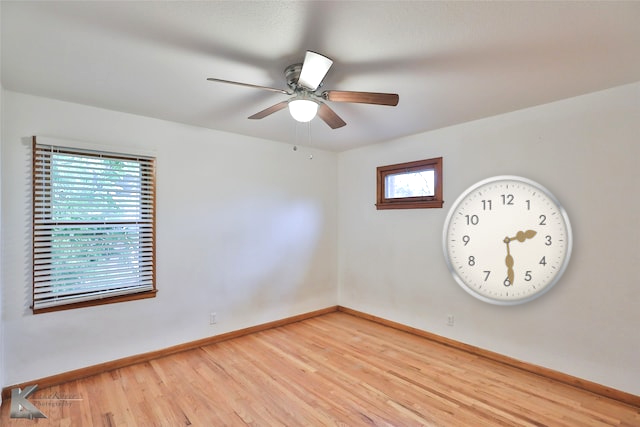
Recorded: **2:29**
